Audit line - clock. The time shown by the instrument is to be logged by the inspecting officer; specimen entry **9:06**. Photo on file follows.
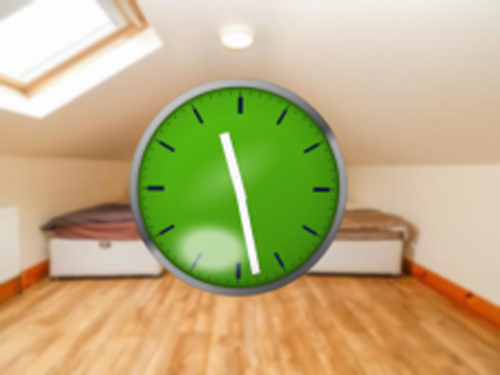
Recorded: **11:28**
